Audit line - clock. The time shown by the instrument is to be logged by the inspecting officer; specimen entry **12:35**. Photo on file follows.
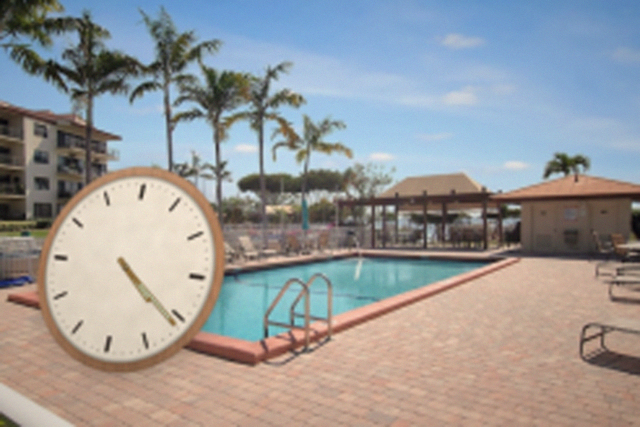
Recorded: **4:21**
